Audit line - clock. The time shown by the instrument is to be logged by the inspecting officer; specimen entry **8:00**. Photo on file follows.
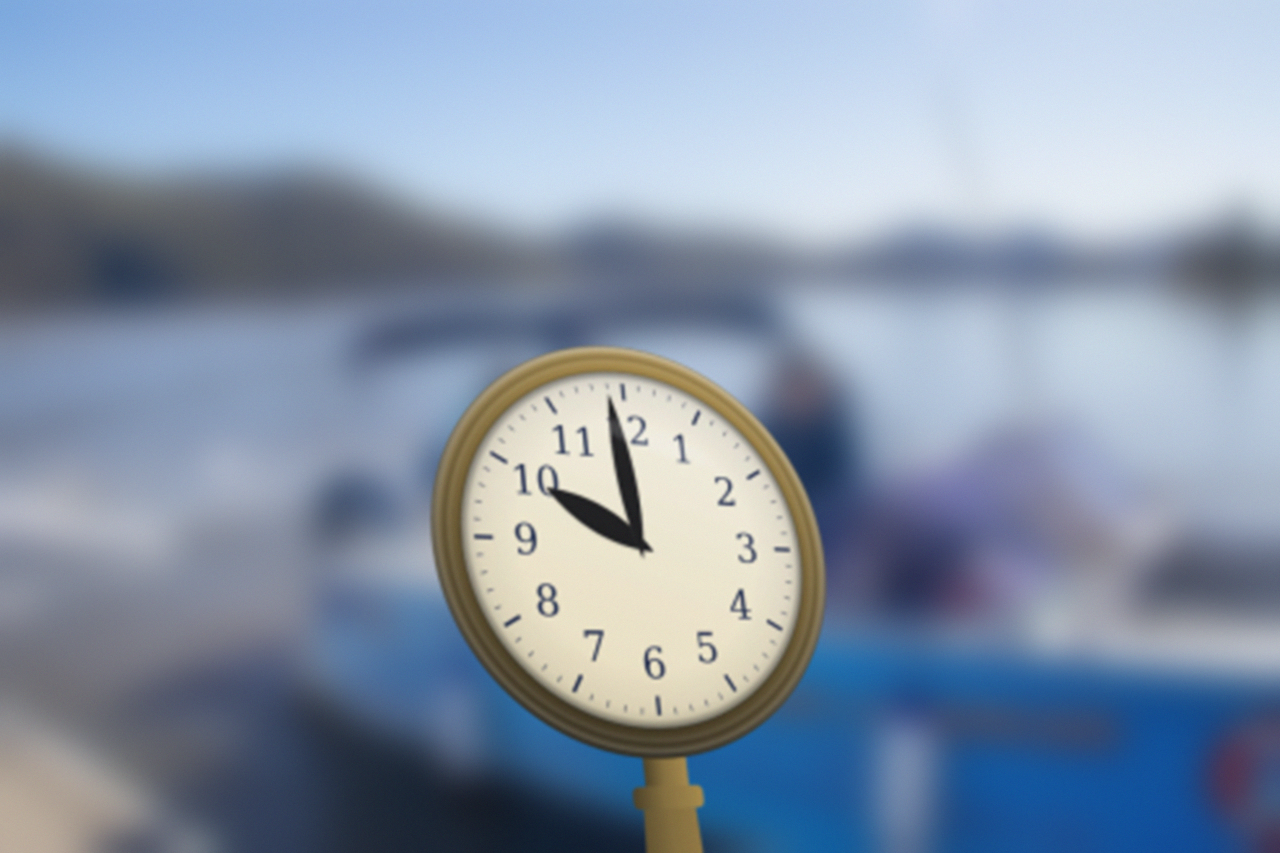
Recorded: **9:59**
